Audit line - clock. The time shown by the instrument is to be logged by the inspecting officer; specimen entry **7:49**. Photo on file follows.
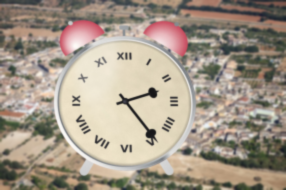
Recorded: **2:24**
